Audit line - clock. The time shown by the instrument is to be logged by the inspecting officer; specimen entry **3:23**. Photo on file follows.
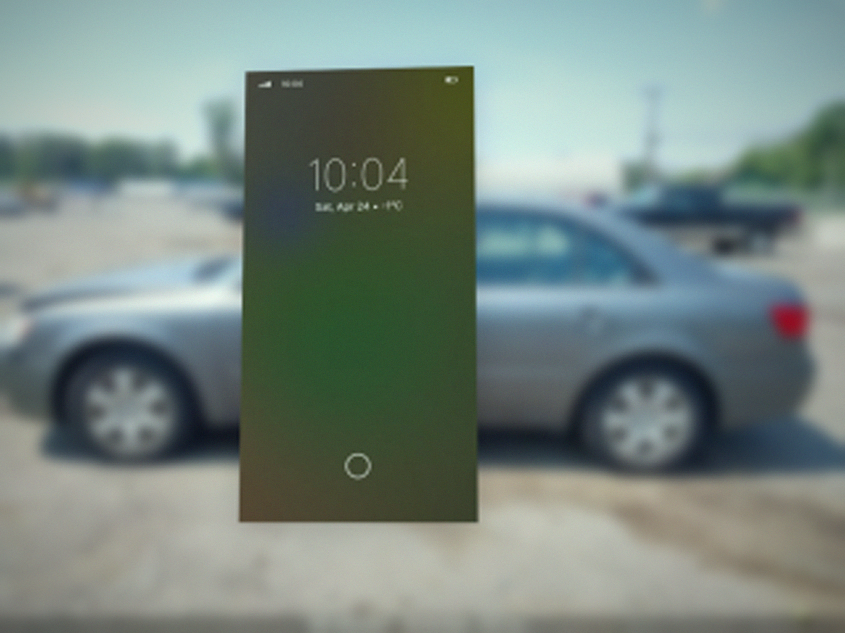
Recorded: **10:04**
